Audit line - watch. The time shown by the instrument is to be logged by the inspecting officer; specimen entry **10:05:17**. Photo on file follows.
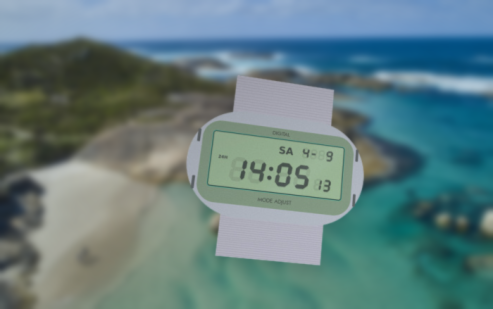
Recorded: **14:05:13**
